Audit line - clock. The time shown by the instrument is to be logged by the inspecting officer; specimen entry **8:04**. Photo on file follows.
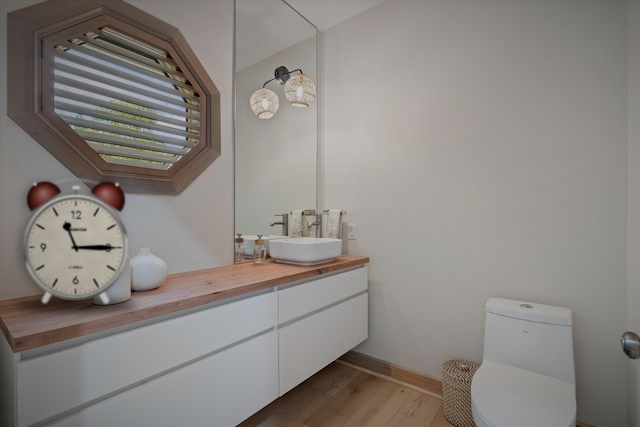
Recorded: **11:15**
